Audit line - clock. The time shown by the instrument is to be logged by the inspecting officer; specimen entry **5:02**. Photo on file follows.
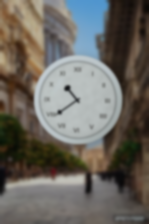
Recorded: **10:39**
